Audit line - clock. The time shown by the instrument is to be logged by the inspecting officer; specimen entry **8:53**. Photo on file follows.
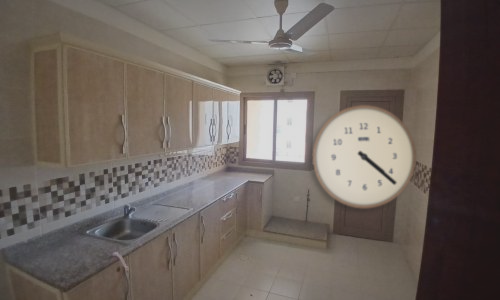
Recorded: **4:22**
